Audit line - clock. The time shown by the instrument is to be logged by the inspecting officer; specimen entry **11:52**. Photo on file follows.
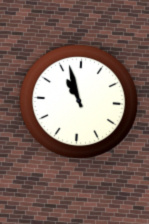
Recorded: **10:57**
